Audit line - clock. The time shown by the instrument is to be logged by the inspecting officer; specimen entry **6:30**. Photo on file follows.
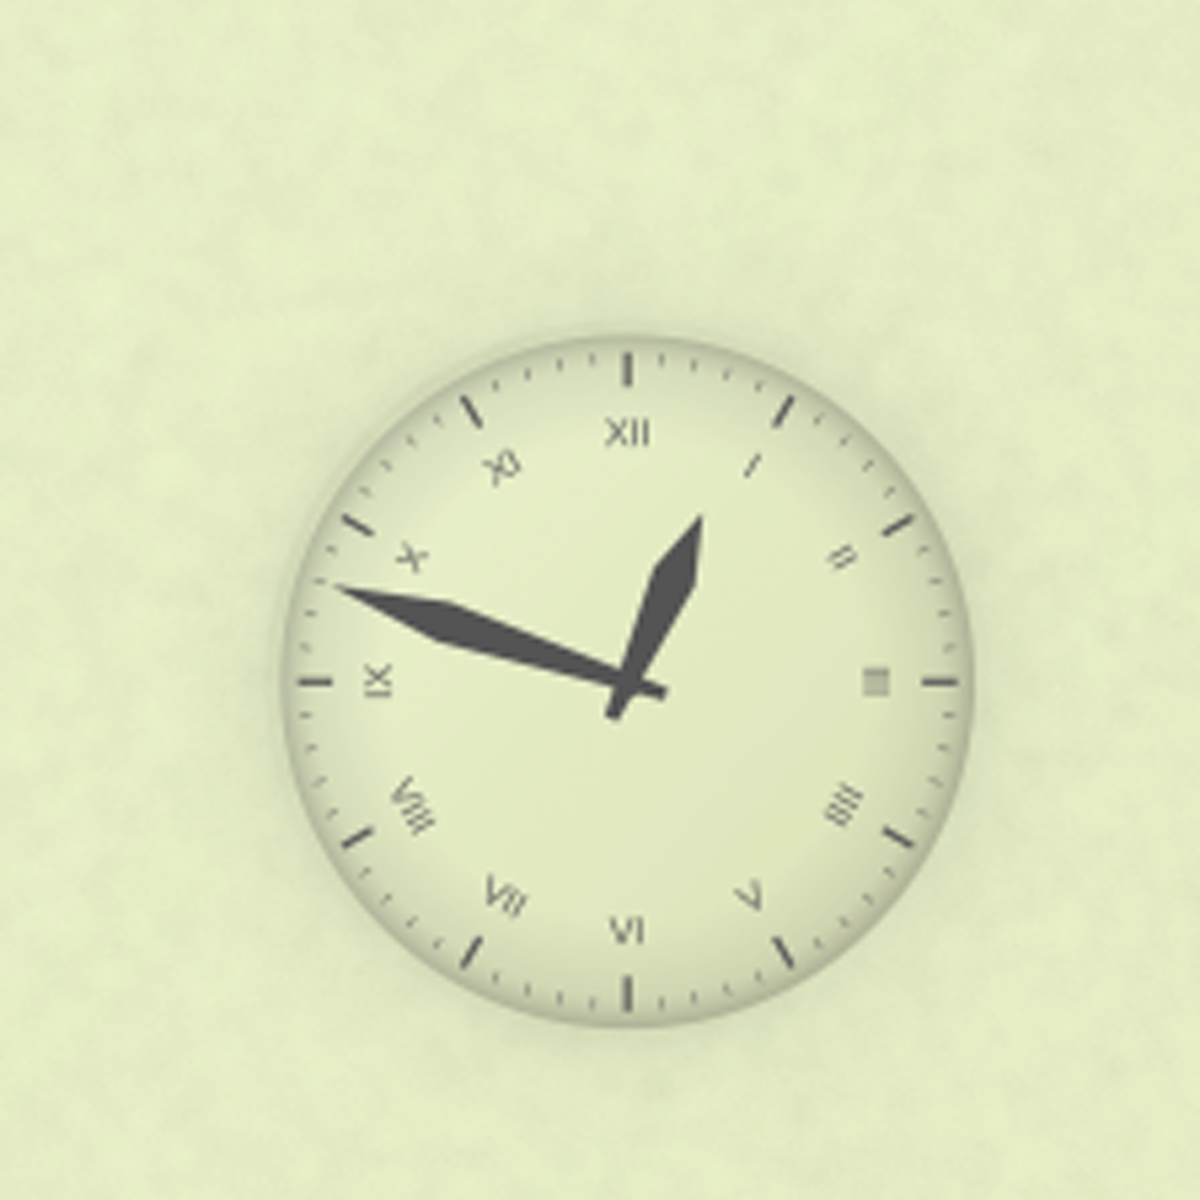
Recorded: **12:48**
